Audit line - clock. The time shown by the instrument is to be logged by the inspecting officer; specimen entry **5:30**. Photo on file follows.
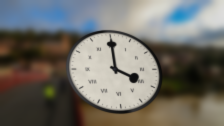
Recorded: **4:00**
